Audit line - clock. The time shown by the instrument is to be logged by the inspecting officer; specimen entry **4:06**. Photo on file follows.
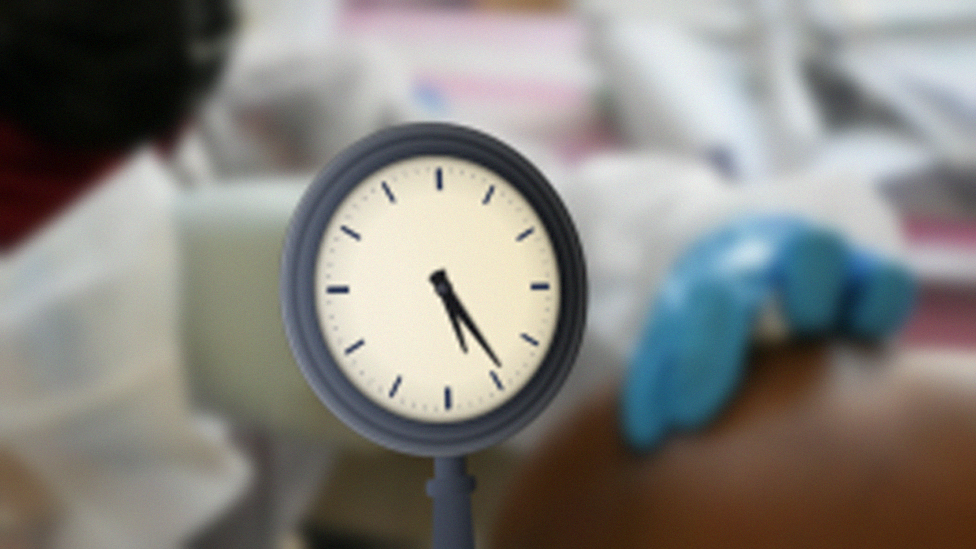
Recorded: **5:24**
